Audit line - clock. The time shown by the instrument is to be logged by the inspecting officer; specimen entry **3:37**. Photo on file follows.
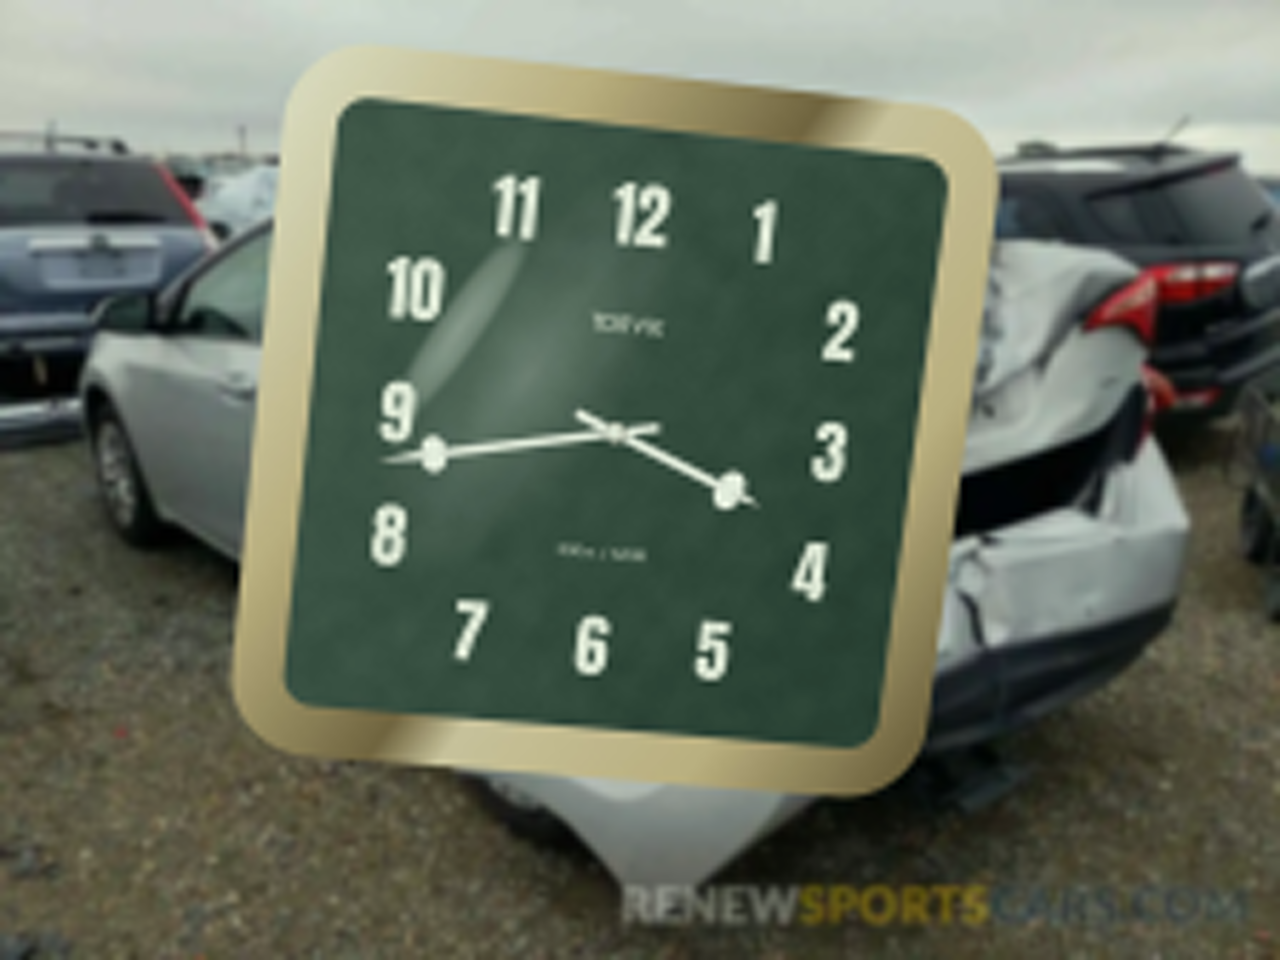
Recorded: **3:43**
